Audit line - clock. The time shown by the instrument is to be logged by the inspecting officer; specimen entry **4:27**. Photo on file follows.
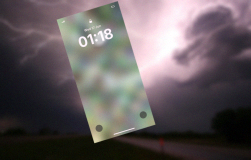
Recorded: **1:18**
